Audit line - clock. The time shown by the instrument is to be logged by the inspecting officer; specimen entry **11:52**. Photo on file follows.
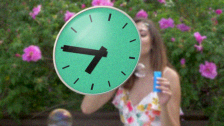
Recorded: **6:45**
